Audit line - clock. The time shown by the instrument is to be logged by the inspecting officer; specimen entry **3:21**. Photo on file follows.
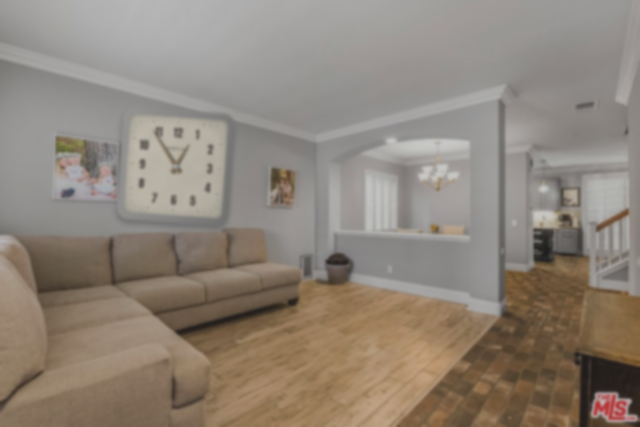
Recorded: **12:54**
